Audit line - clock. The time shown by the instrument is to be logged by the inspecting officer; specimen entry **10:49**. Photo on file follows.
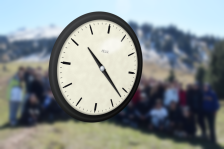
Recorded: **10:22**
